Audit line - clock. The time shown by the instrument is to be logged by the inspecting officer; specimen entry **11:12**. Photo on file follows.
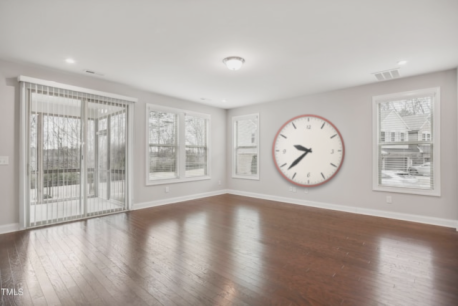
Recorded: **9:38**
